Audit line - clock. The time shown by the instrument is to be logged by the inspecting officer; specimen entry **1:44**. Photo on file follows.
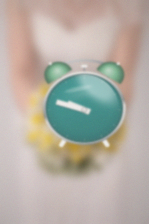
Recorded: **9:48**
